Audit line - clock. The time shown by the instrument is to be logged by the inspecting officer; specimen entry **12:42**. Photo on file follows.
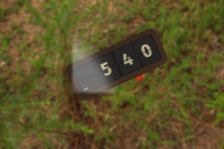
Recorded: **5:40**
